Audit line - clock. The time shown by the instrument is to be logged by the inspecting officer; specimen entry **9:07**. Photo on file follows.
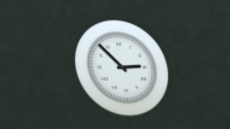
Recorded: **2:53**
